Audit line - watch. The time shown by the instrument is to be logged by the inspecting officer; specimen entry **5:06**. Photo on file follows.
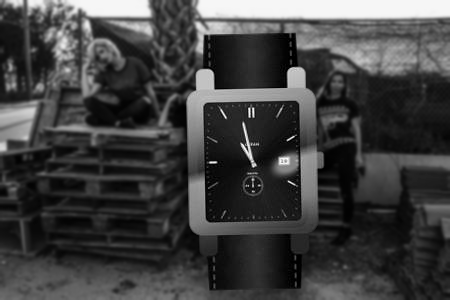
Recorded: **10:58**
